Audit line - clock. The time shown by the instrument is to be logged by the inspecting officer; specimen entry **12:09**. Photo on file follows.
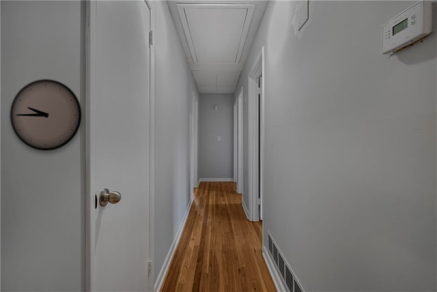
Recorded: **9:45**
